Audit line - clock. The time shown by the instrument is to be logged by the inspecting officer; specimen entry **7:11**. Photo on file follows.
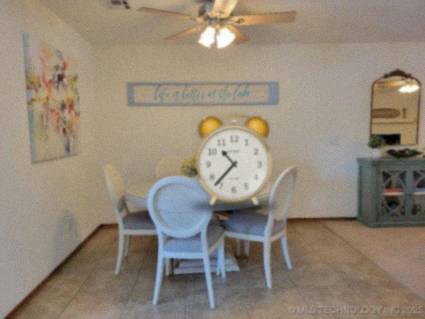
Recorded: **10:37**
